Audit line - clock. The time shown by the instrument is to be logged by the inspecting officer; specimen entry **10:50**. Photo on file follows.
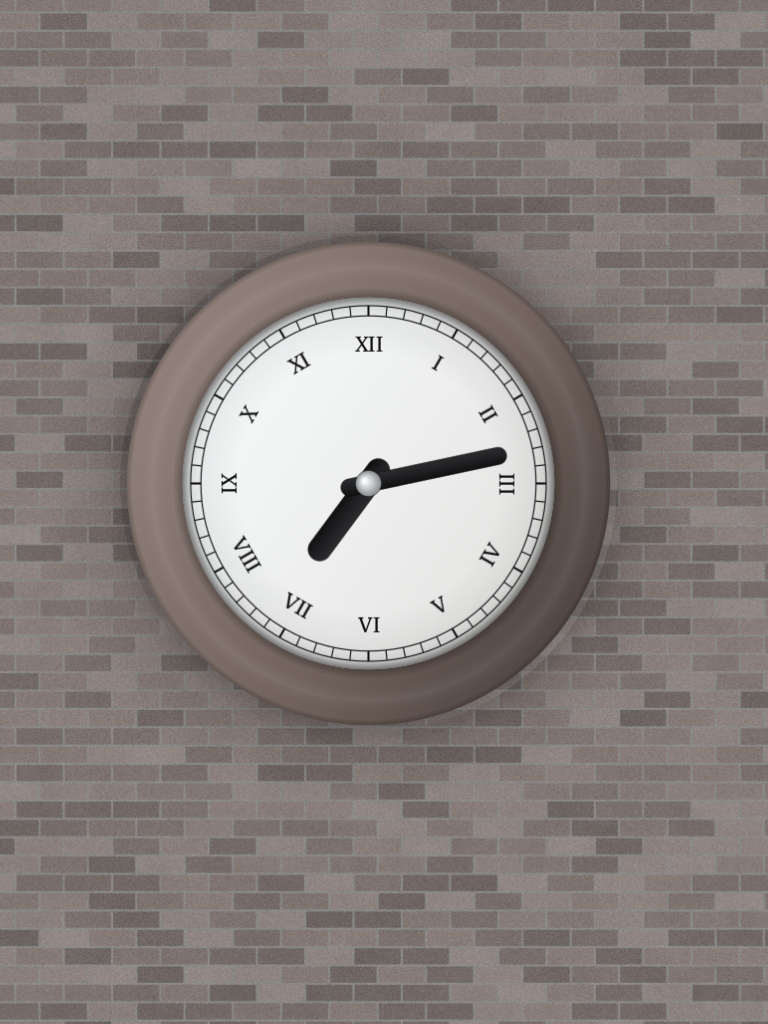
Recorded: **7:13**
